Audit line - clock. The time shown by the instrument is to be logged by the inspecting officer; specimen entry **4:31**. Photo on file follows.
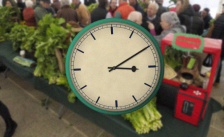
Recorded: **3:10**
